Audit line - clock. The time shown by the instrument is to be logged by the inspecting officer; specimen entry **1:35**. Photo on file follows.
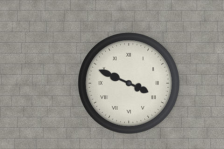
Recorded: **3:49**
